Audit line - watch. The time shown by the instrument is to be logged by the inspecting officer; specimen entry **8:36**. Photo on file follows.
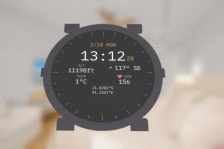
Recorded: **13:12**
